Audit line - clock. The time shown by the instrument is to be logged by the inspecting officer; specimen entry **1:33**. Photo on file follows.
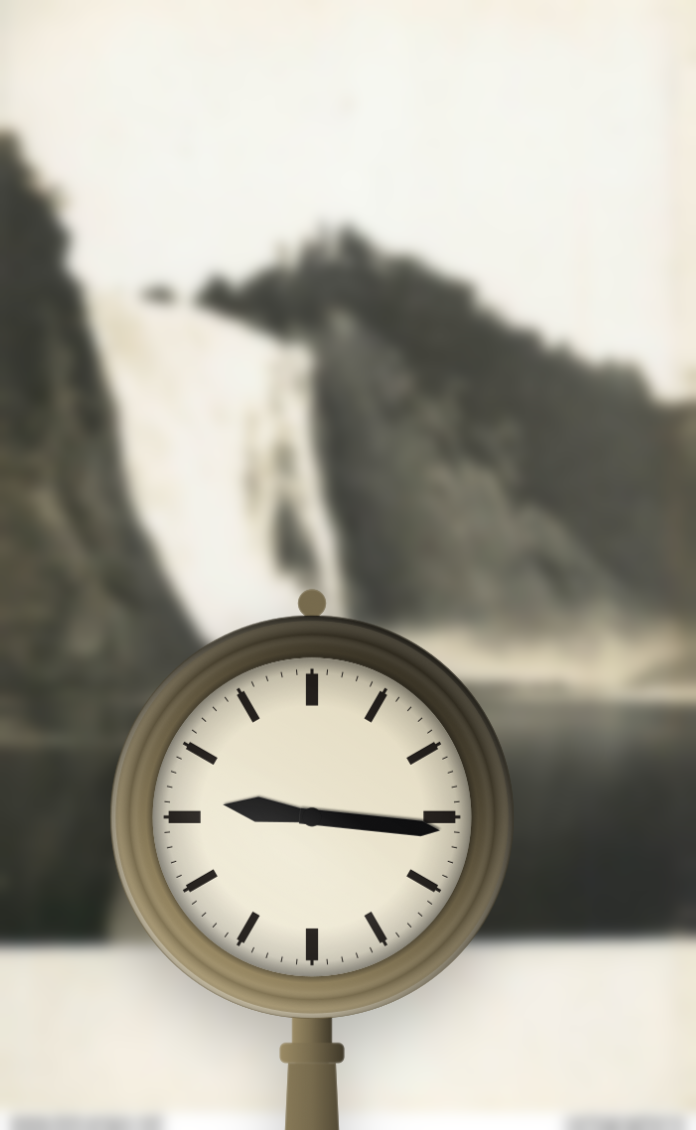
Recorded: **9:16**
